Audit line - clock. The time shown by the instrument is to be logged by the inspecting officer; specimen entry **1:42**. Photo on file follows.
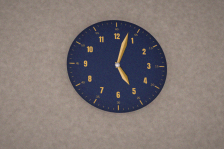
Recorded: **5:03**
